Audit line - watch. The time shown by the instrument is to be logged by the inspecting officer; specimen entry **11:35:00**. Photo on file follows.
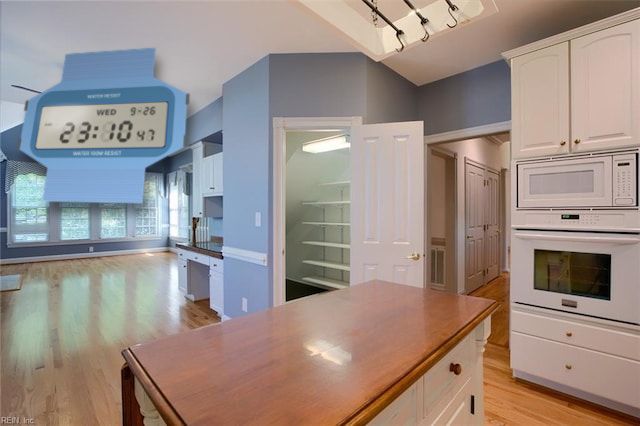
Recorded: **23:10:47**
